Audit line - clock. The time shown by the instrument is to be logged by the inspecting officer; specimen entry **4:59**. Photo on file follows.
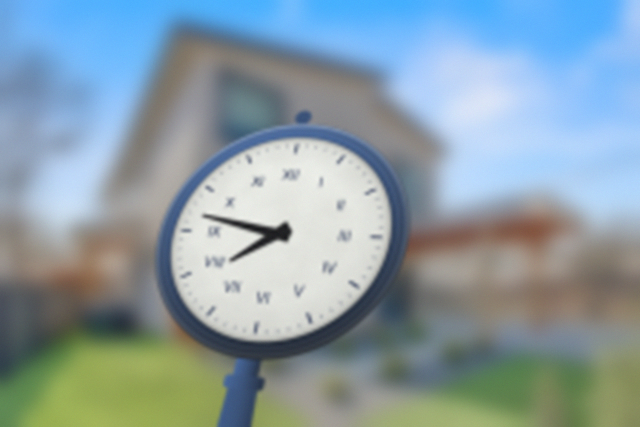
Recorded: **7:47**
